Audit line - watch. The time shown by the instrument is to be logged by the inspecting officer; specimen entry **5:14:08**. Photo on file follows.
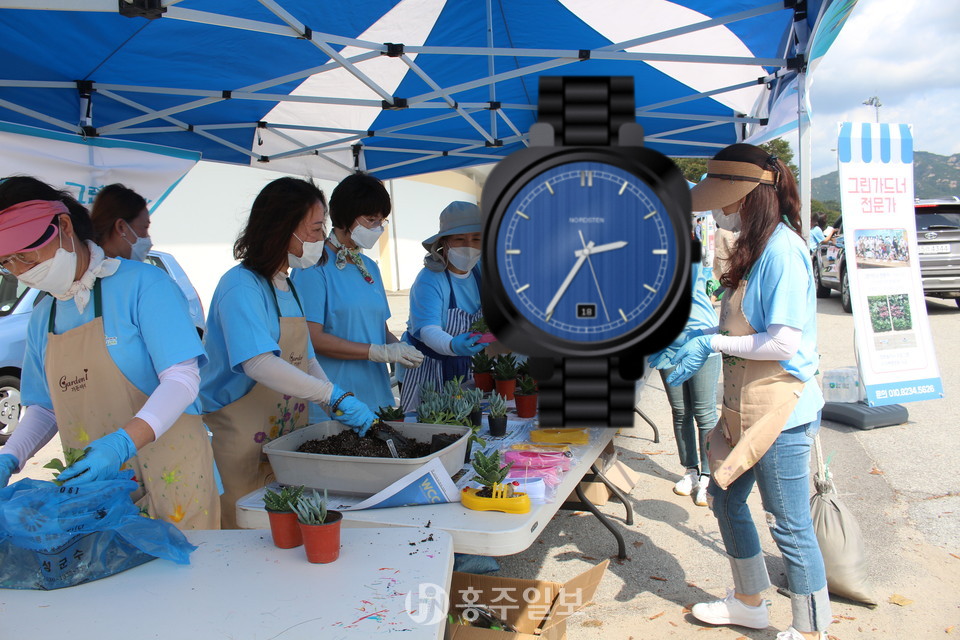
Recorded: **2:35:27**
